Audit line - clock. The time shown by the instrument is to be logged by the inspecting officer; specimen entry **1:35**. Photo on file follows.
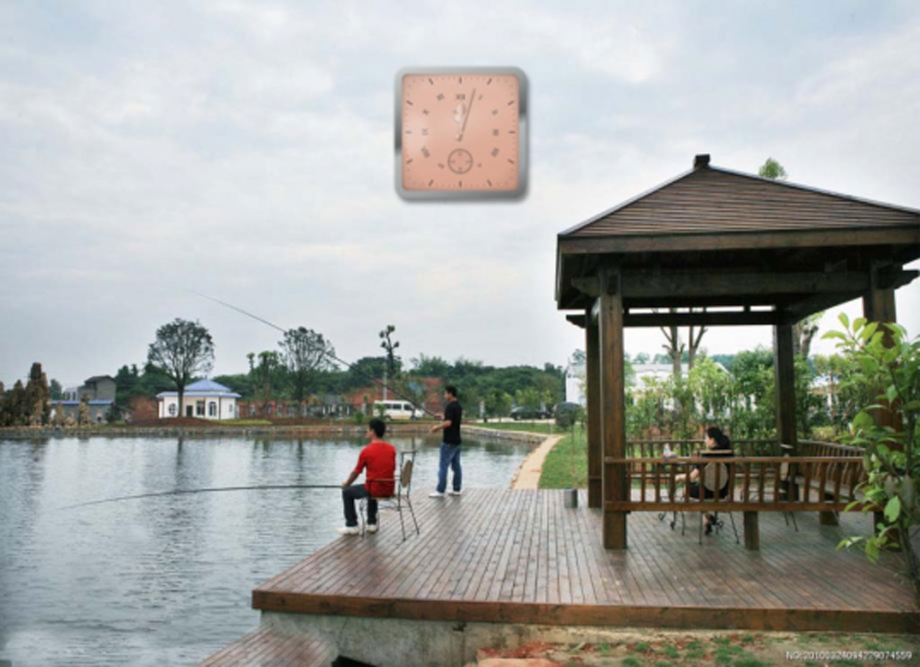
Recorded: **12:03**
